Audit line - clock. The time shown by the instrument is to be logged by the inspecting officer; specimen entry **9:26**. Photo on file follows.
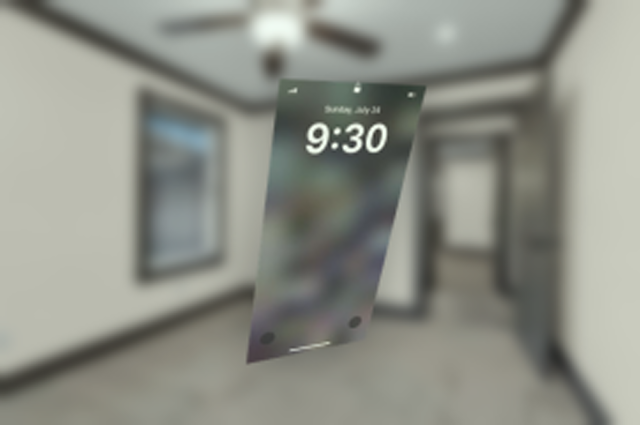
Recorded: **9:30**
